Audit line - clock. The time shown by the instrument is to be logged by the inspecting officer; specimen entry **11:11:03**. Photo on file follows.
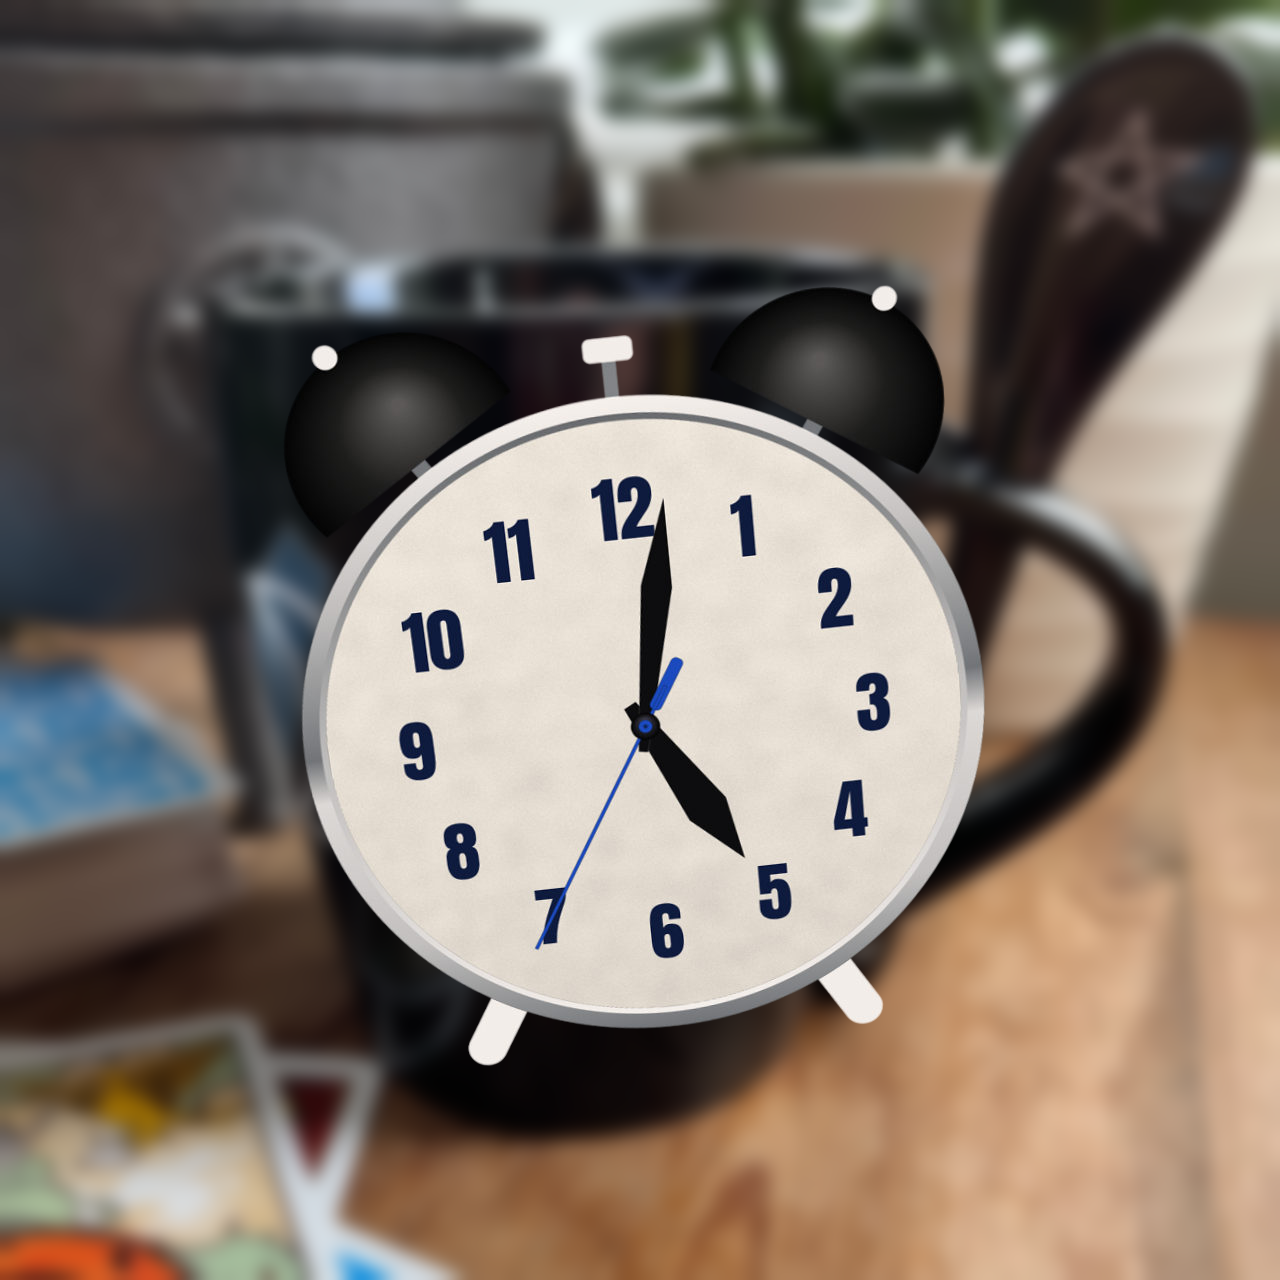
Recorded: **5:01:35**
